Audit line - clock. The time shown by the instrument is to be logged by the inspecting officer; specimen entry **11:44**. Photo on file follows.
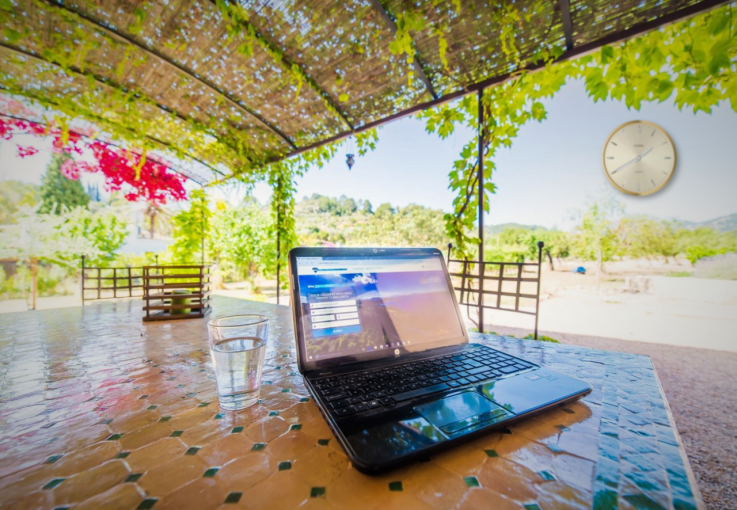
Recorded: **1:40**
